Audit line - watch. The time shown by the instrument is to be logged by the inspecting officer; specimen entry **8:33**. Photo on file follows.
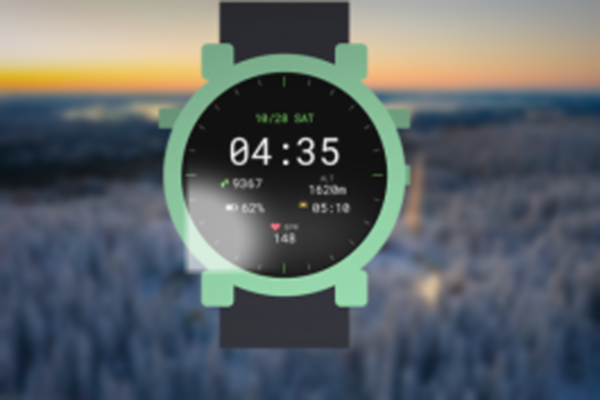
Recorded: **4:35**
